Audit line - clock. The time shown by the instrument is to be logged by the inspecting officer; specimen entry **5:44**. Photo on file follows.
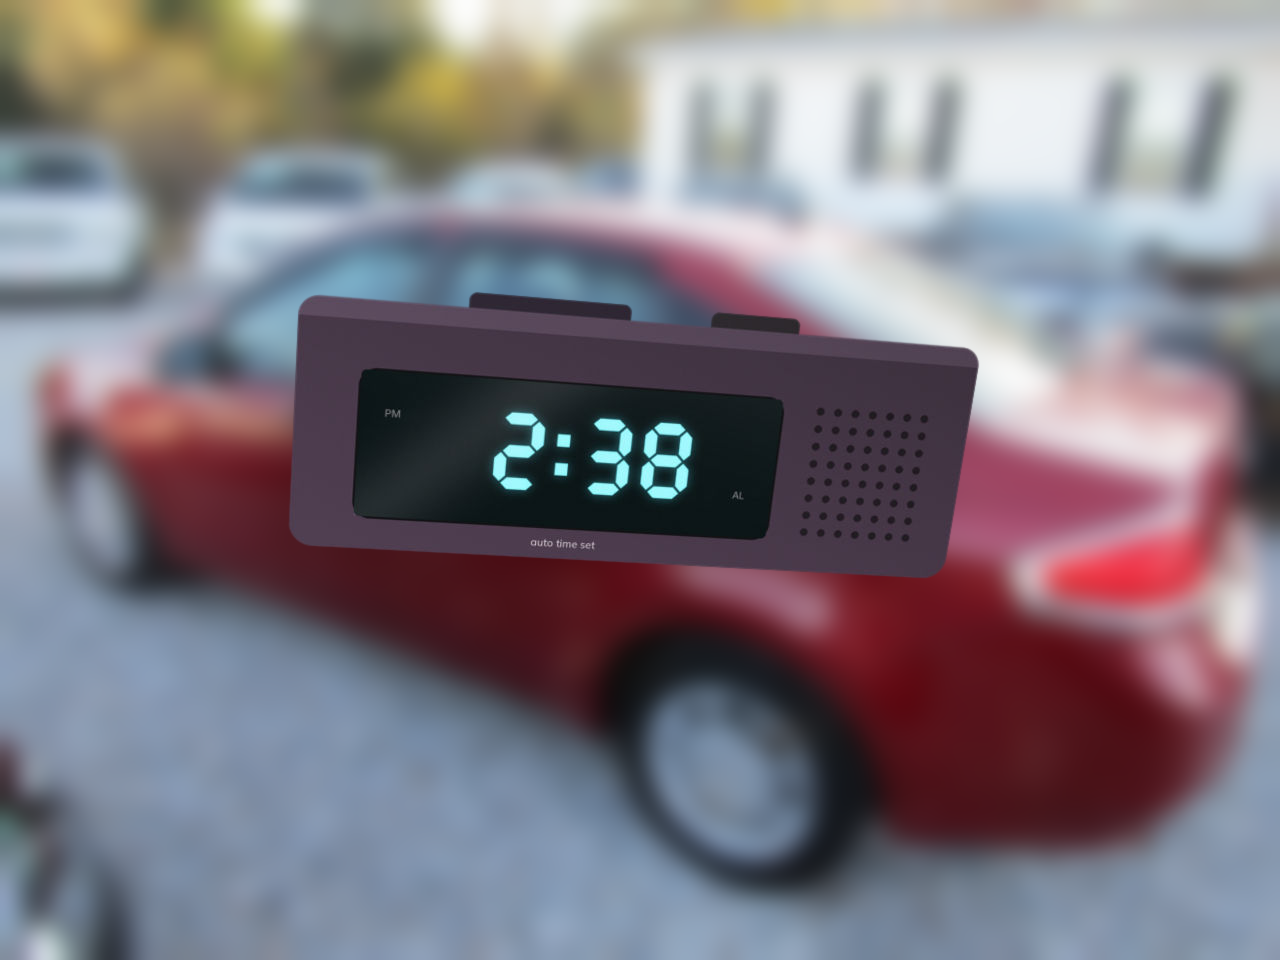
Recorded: **2:38**
